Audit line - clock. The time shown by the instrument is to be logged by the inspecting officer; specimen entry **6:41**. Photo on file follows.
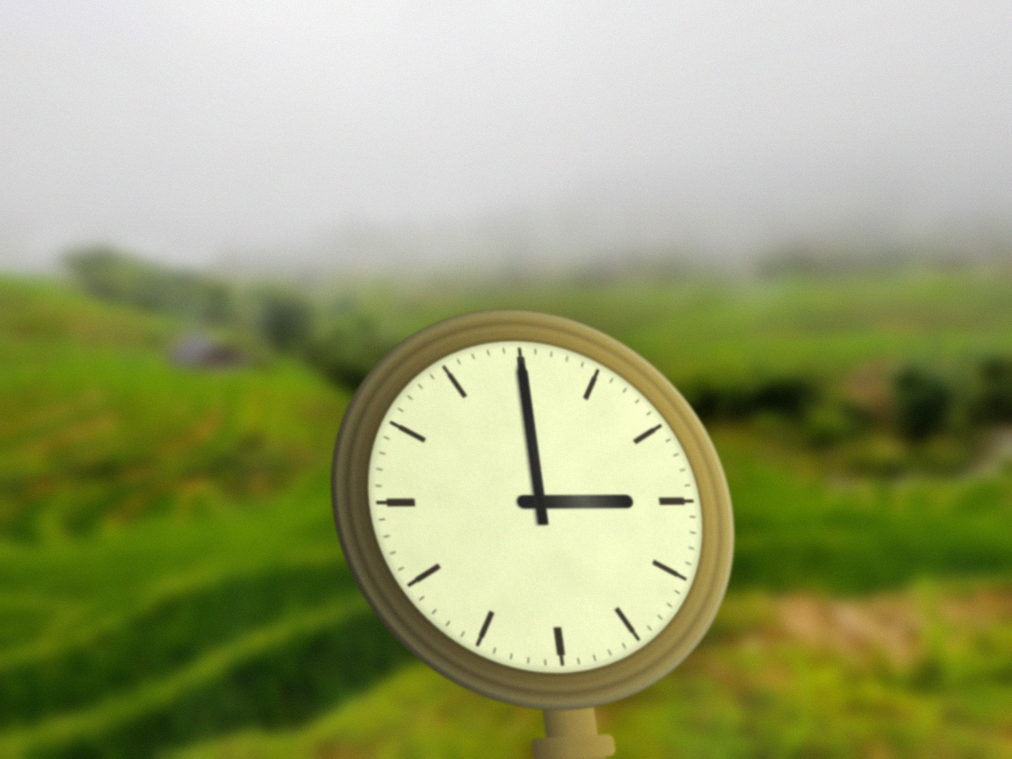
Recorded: **3:00**
